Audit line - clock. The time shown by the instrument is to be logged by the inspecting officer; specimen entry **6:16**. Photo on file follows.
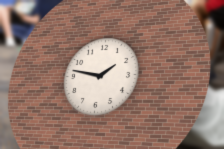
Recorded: **1:47**
